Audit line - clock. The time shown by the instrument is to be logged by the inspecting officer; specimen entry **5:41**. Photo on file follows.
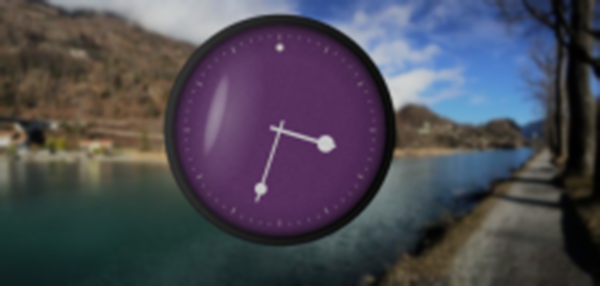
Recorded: **3:33**
